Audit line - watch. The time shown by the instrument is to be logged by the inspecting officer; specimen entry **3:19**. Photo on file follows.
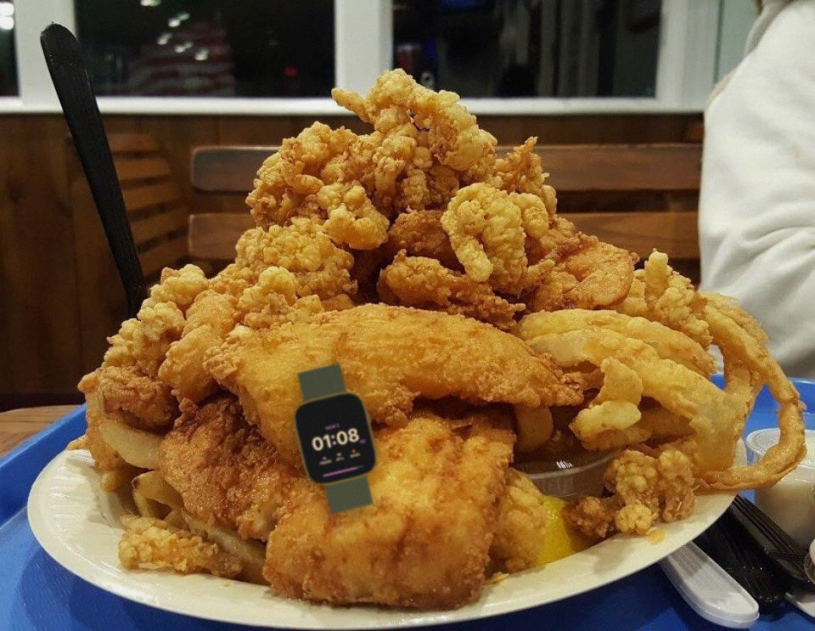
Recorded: **1:08**
